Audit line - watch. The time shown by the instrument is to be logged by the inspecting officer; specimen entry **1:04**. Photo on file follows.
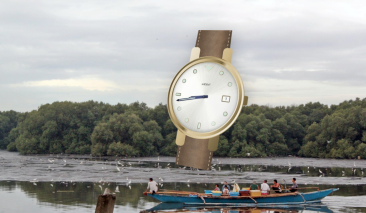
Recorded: **8:43**
